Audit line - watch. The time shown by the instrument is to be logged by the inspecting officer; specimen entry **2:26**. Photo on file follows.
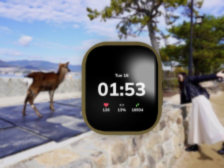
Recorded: **1:53**
